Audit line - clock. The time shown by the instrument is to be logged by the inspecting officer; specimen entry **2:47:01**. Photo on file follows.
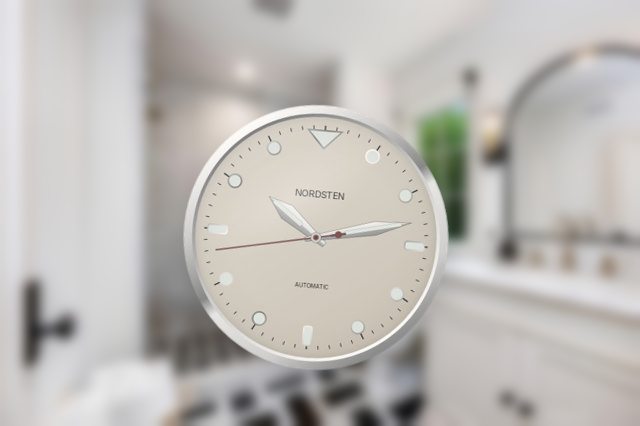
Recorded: **10:12:43**
